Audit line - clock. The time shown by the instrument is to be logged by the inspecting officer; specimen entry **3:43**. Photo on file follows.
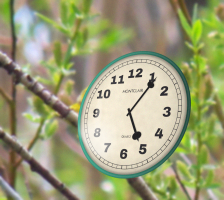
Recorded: **5:06**
